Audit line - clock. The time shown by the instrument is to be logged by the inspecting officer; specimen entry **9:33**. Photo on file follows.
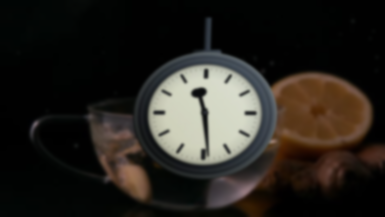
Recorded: **11:29**
